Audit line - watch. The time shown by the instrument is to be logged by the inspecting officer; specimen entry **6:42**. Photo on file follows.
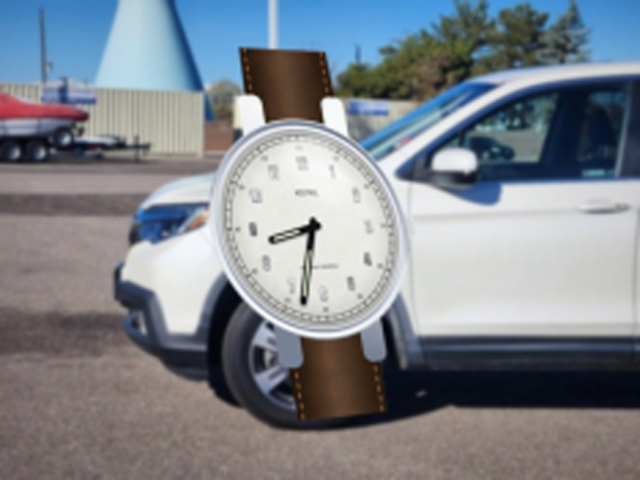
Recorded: **8:33**
